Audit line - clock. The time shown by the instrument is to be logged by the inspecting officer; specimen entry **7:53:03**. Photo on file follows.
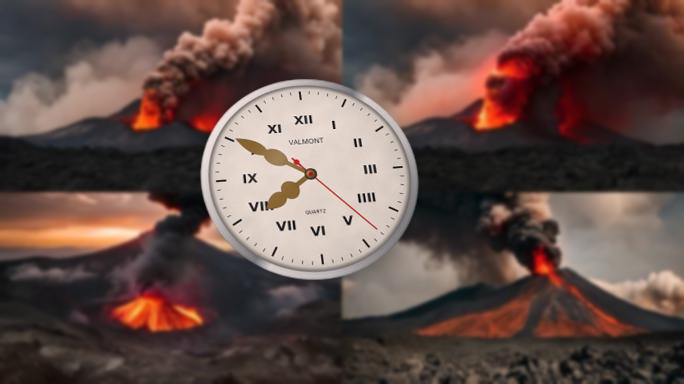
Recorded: **7:50:23**
